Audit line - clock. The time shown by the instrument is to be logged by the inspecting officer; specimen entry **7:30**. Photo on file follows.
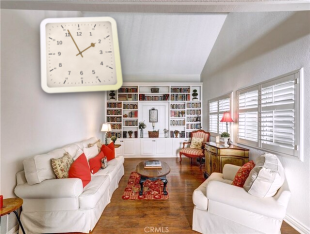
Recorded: **1:56**
